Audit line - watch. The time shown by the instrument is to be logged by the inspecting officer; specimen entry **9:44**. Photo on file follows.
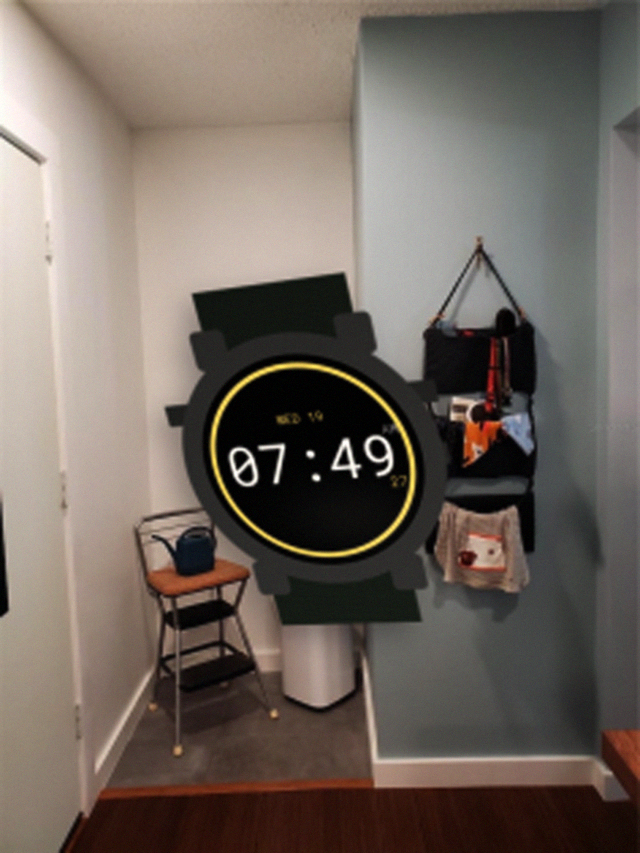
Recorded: **7:49**
